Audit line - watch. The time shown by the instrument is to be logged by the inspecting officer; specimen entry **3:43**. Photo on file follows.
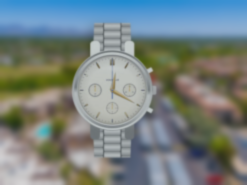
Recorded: **12:20**
